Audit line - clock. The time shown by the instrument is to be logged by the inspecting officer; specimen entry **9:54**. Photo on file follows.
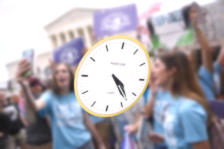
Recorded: **4:23**
